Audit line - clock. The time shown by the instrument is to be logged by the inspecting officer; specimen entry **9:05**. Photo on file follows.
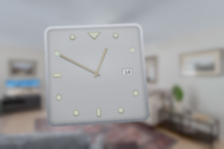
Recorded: **12:50**
